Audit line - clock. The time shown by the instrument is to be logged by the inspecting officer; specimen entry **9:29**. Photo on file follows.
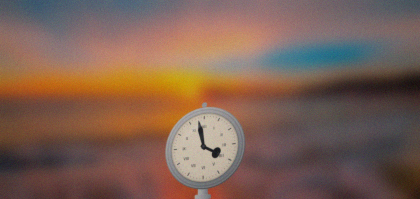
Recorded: **3:58**
